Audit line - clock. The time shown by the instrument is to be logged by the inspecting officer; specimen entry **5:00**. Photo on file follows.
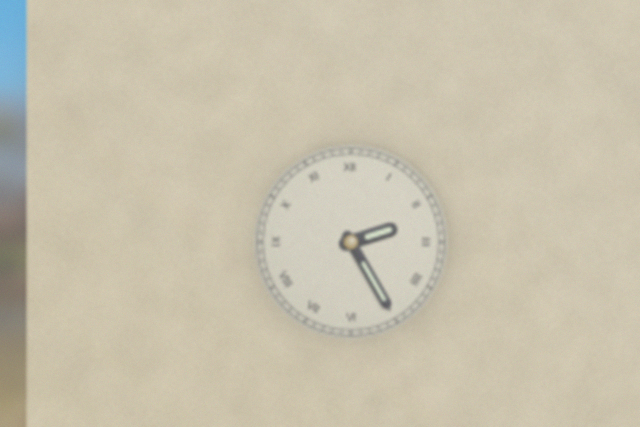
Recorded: **2:25**
